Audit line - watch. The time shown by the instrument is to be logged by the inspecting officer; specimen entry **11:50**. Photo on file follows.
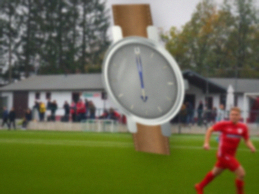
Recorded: **6:00**
